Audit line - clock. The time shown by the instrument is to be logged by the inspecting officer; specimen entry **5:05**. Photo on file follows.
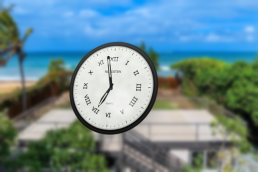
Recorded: **6:58**
